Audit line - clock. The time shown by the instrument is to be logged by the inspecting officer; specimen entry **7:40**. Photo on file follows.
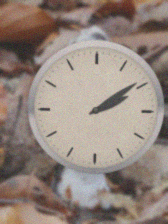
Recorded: **2:09**
